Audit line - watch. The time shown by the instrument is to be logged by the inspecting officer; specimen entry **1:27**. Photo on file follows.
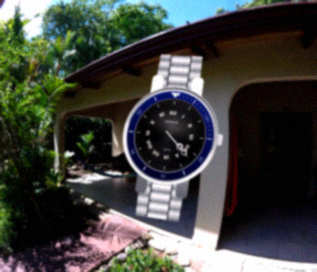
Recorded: **4:22**
